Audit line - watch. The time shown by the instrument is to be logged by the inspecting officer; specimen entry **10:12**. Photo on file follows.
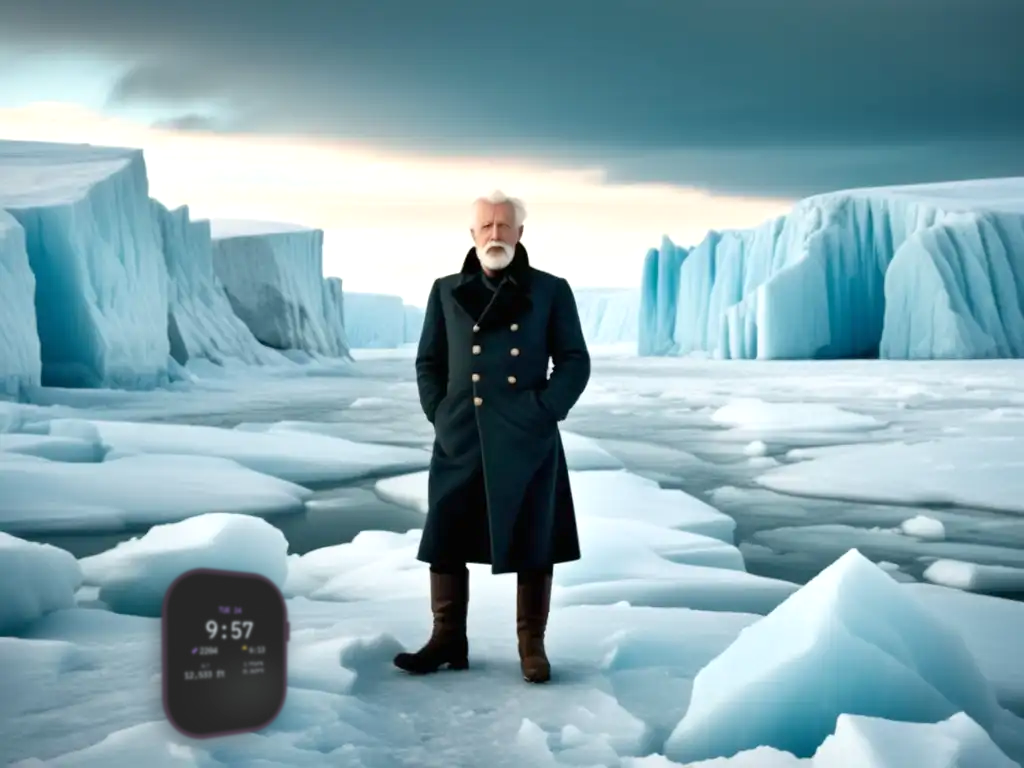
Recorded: **9:57**
